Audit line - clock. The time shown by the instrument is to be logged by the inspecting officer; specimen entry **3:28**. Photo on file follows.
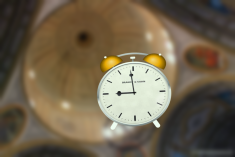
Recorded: **8:59**
